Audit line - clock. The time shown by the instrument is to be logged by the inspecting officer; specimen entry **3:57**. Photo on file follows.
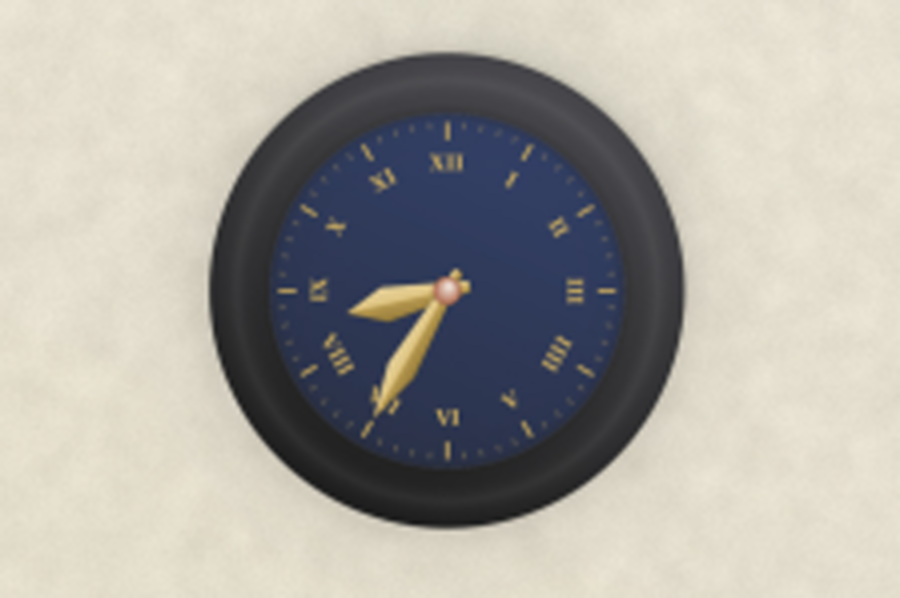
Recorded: **8:35**
